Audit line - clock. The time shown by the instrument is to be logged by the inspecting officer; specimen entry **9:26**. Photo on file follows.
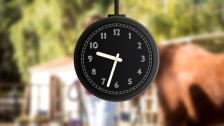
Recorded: **9:33**
